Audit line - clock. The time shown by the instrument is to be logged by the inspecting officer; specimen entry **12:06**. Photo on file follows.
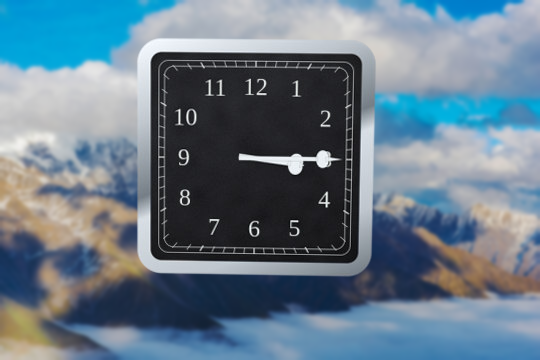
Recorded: **3:15**
